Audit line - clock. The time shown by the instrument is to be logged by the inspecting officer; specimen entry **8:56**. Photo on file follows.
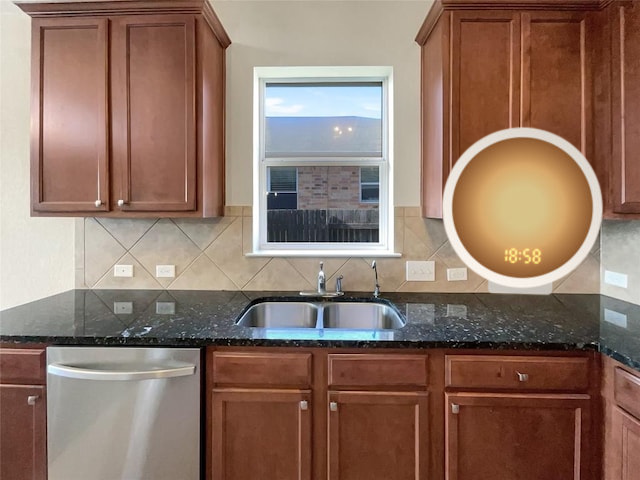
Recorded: **18:58**
